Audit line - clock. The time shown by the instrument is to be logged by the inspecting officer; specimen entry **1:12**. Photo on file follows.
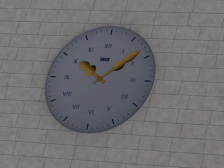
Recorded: **10:08**
